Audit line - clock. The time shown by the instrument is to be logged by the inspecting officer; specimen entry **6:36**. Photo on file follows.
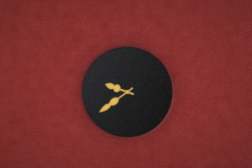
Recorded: **9:39**
